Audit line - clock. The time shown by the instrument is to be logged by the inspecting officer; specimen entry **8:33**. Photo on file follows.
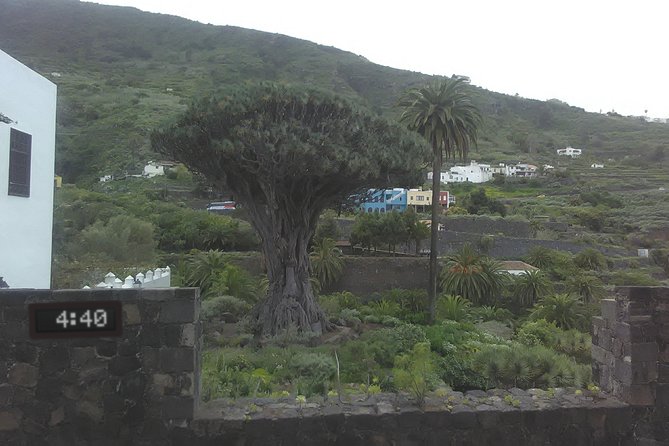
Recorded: **4:40**
